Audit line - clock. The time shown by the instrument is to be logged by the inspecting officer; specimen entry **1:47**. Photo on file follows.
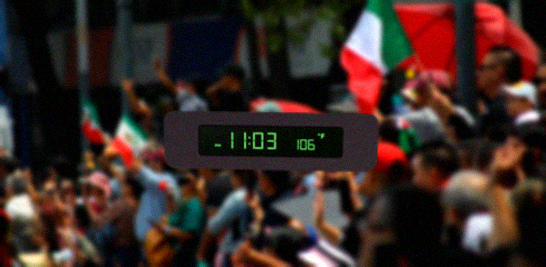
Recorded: **11:03**
